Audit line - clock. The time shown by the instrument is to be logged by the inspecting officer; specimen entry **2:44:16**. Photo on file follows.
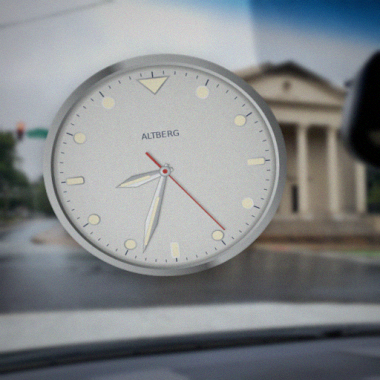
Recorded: **8:33:24**
